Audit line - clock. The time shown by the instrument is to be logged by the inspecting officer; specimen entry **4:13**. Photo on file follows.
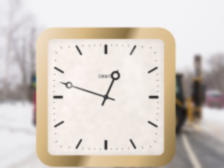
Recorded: **12:48**
